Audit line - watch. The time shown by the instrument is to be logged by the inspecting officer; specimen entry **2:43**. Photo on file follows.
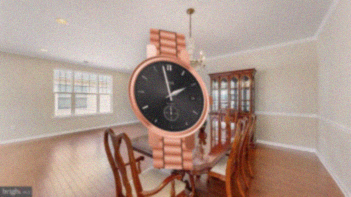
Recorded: **1:58**
